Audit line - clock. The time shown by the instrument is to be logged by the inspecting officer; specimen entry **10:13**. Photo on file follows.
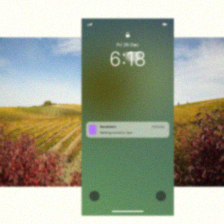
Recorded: **6:18**
